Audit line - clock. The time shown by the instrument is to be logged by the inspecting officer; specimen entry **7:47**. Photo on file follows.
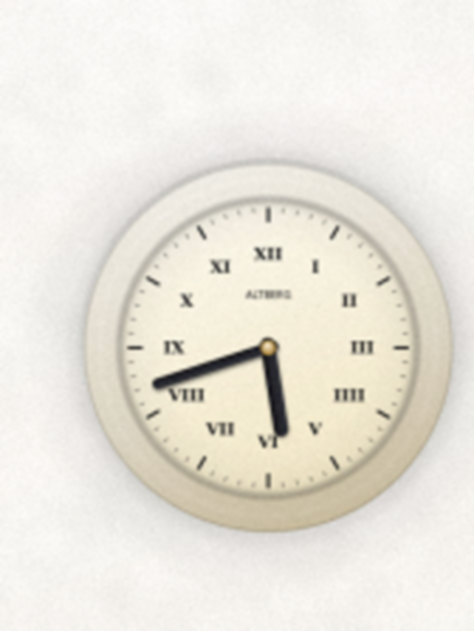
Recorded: **5:42**
